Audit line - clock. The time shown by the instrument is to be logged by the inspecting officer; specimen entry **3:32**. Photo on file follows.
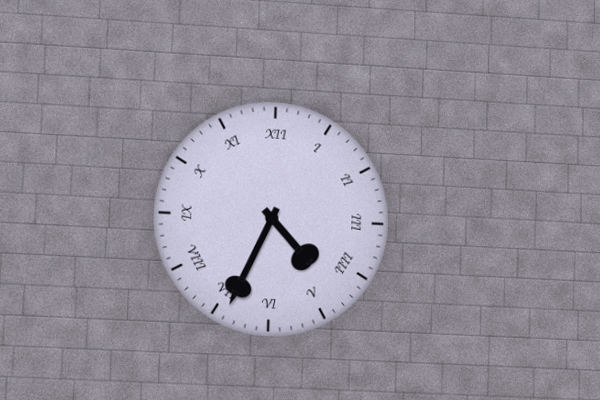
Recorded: **4:34**
